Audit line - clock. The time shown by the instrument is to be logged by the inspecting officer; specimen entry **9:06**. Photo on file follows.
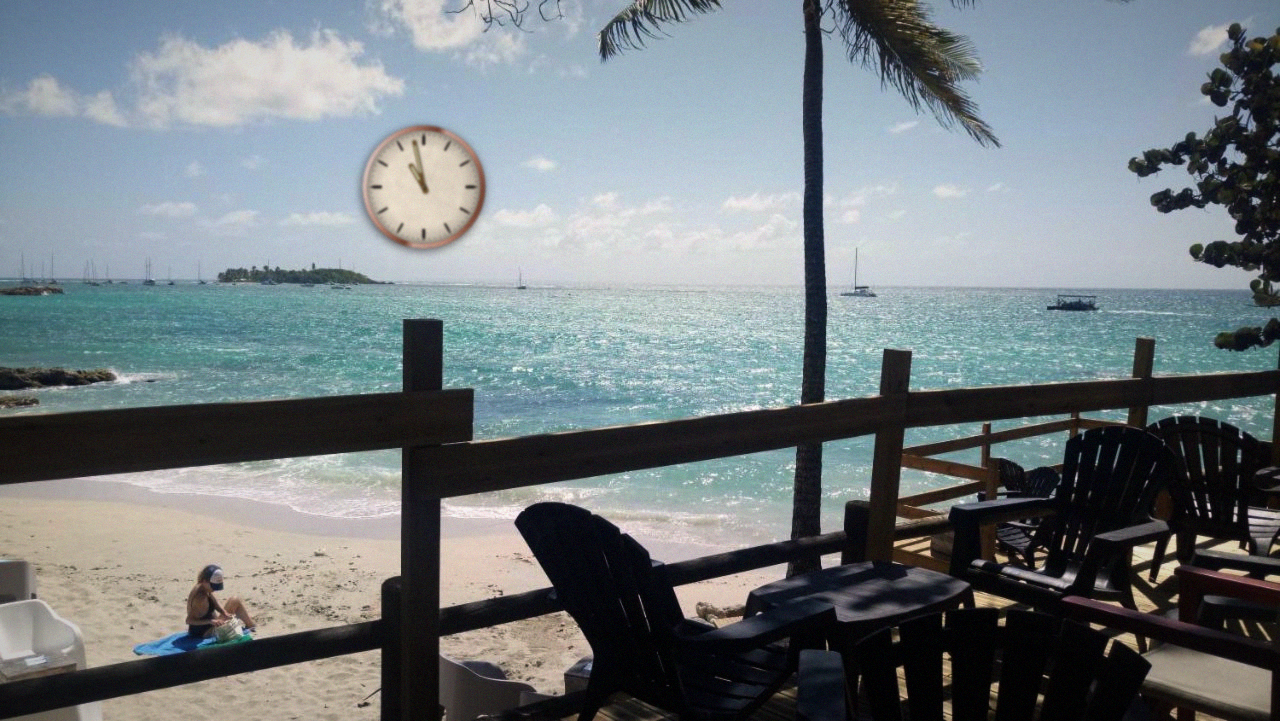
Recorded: **10:58**
